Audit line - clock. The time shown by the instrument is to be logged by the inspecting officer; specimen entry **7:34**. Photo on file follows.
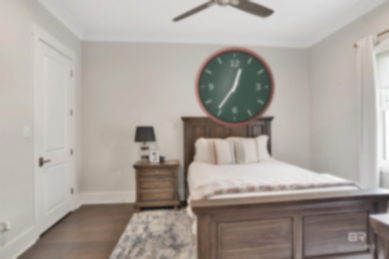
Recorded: **12:36**
